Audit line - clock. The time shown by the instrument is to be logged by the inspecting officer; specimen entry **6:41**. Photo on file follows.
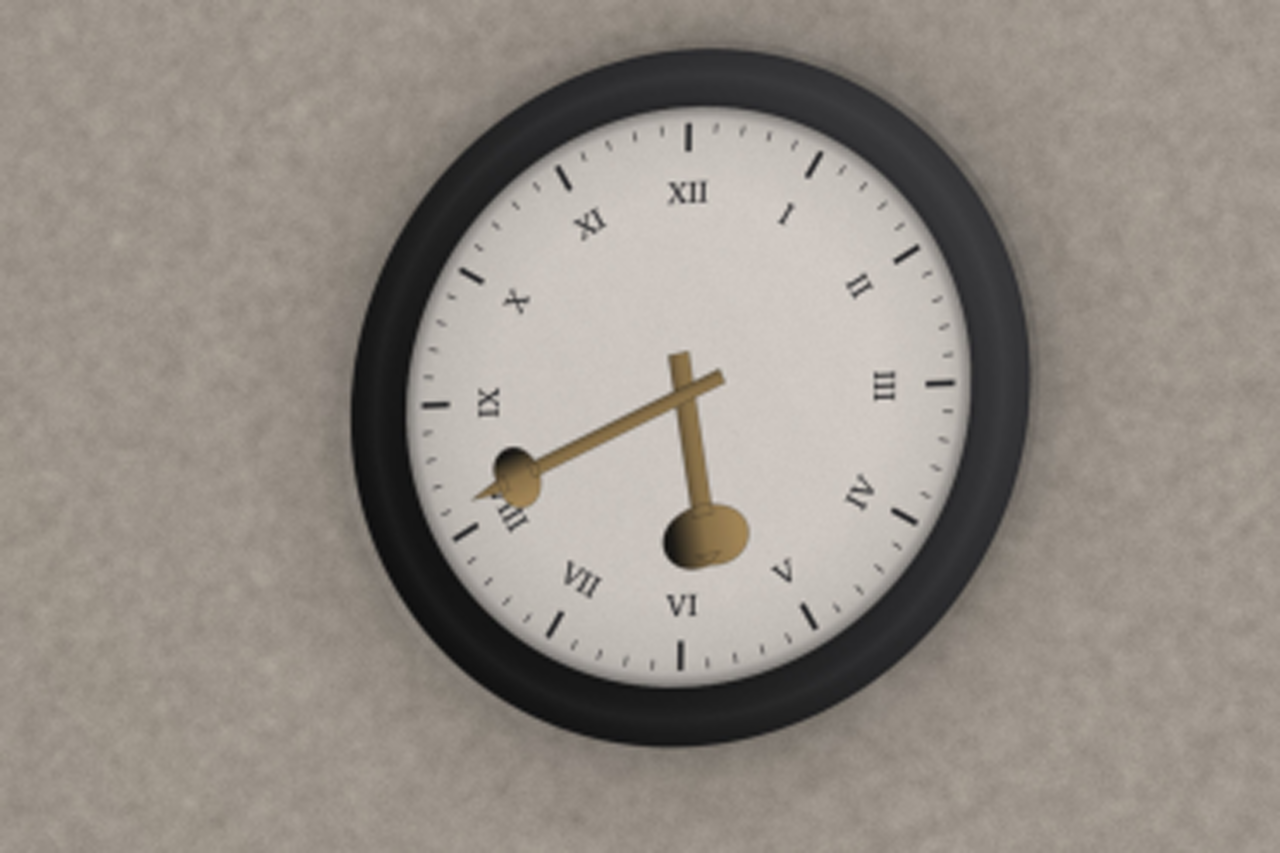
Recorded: **5:41**
